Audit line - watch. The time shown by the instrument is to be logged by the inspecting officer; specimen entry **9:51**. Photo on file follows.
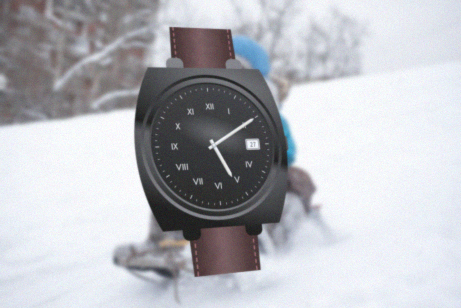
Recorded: **5:10**
